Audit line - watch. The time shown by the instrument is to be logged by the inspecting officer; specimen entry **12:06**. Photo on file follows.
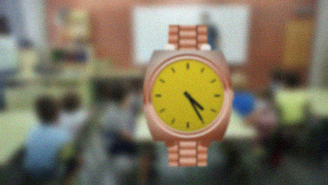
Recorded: **4:25**
